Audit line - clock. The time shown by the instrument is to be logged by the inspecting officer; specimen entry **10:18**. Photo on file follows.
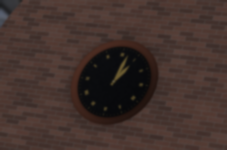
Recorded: **1:02**
